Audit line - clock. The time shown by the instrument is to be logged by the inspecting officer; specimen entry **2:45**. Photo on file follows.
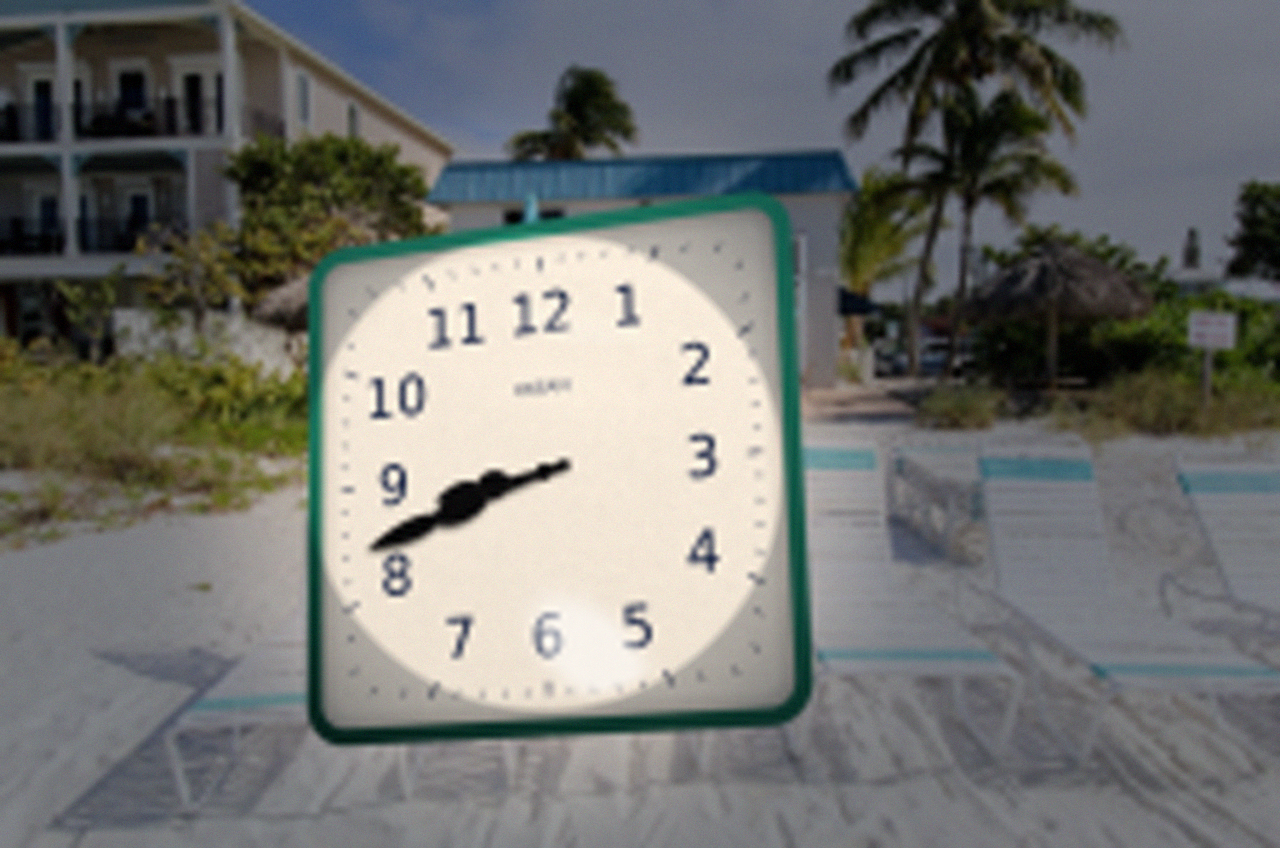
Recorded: **8:42**
